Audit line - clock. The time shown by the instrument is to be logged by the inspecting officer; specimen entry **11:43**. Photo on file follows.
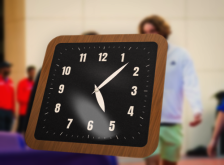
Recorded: **5:07**
